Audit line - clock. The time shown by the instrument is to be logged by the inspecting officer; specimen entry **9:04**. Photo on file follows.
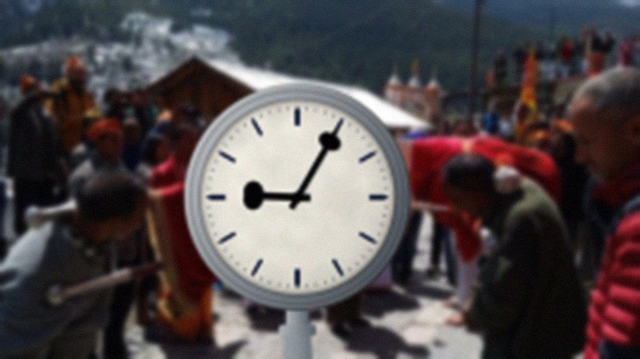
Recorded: **9:05**
